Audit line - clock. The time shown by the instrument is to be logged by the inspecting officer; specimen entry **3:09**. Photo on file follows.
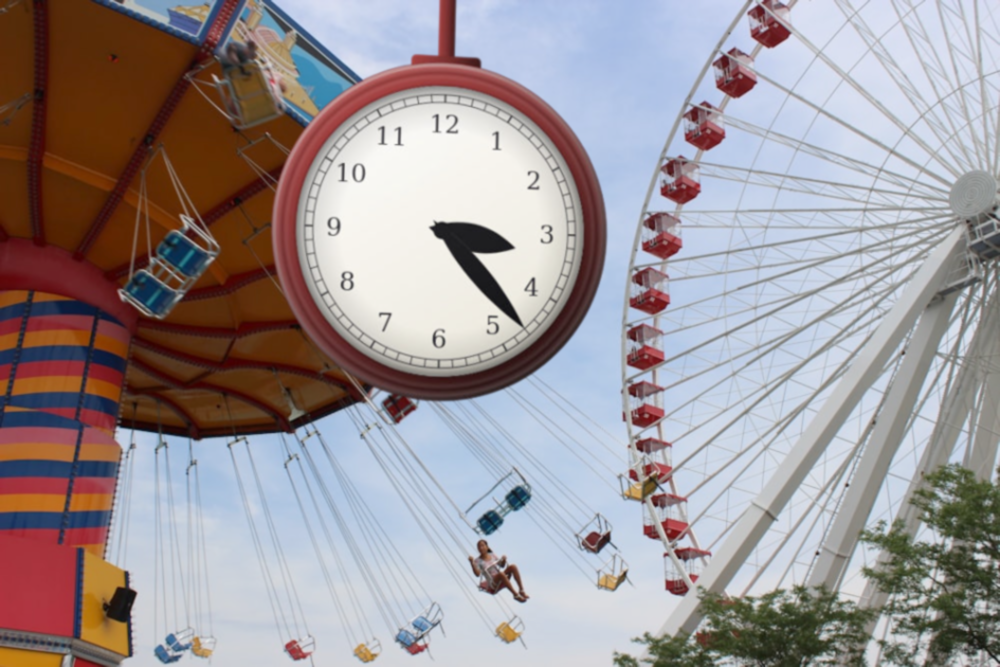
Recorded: **3:23**
